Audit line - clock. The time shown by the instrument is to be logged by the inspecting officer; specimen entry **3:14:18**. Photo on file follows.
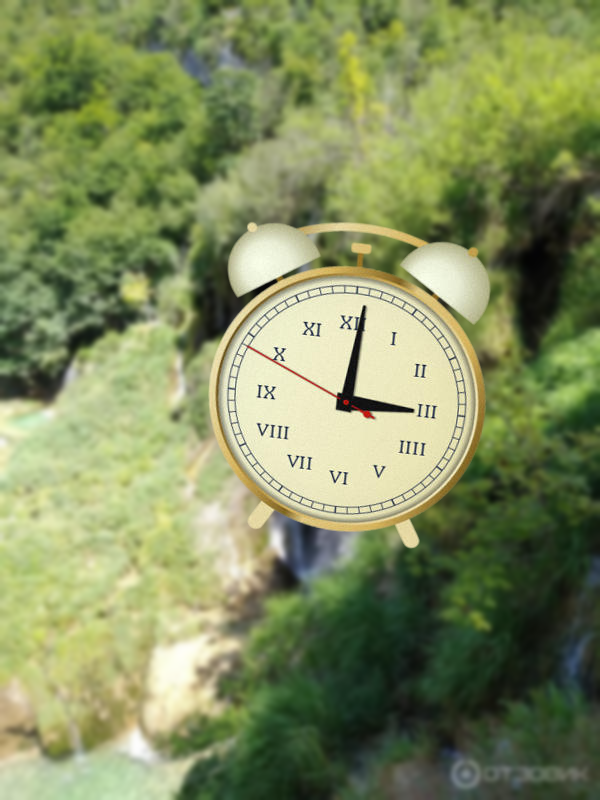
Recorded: **3:00:49**
